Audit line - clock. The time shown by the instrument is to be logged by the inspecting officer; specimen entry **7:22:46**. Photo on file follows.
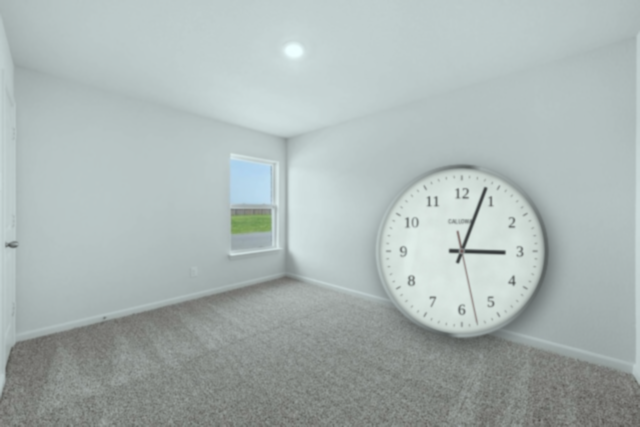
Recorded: **3:03:28**
